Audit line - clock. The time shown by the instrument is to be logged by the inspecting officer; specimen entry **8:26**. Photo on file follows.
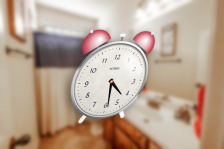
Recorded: **4:29**
